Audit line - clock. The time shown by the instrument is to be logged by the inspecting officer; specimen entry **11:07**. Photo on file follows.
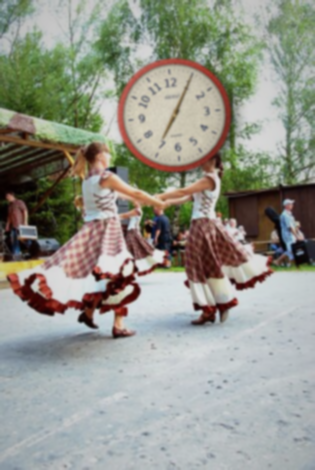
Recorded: **7:05**
